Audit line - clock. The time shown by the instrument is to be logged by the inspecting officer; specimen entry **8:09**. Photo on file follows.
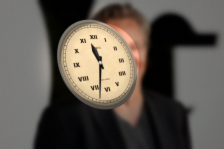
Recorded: **11:33**
